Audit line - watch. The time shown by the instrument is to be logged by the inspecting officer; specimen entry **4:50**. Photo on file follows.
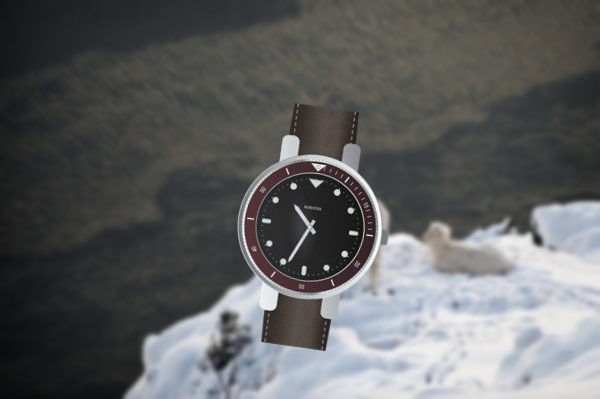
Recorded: **10:34**
